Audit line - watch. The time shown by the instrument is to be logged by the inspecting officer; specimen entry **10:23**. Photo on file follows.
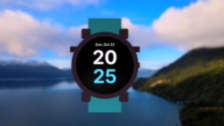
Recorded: **20:25**
